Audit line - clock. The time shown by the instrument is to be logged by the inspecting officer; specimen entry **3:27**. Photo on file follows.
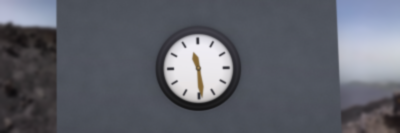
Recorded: **11:29**
